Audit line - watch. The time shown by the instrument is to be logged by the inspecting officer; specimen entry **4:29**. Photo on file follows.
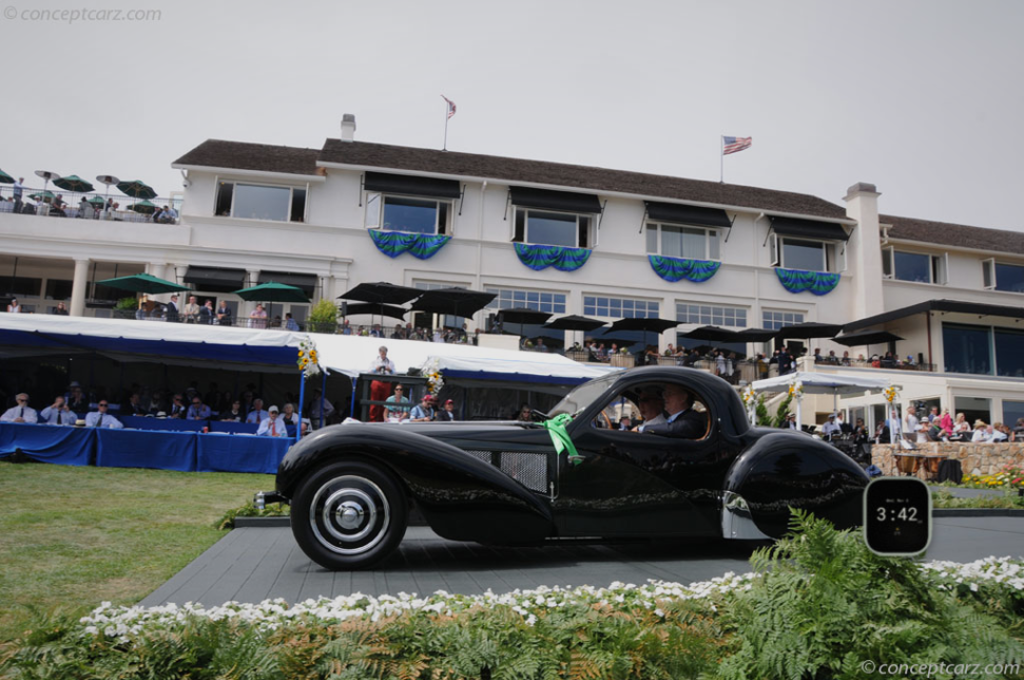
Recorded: **3:42**
